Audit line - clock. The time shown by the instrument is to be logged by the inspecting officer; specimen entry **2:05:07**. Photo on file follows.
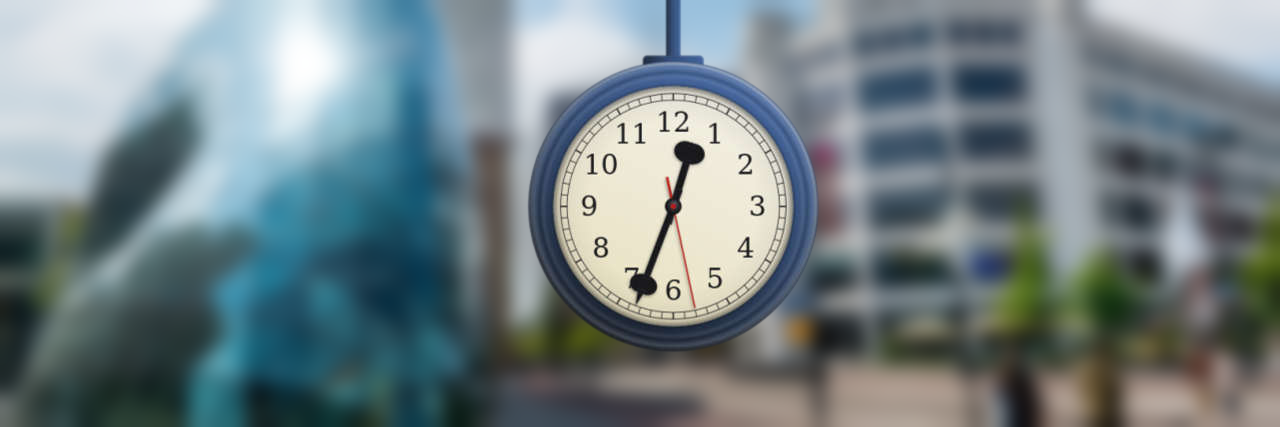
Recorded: **12:33:28**
